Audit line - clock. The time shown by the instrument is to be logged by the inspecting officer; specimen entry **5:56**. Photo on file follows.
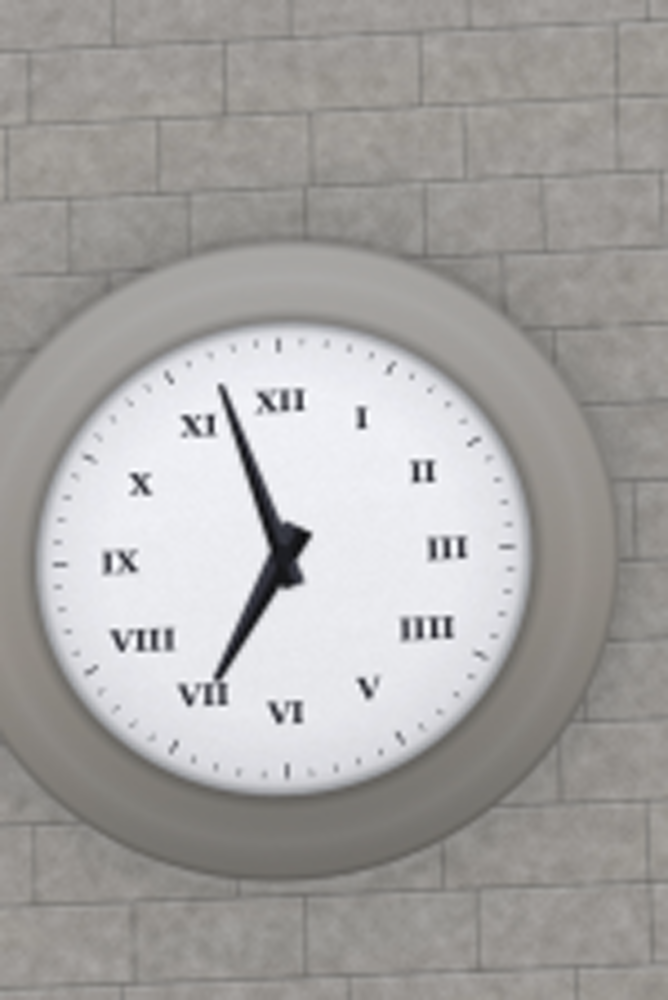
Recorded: **6:57**
